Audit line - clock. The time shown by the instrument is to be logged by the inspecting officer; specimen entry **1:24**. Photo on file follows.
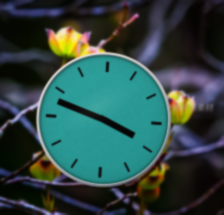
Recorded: **3:48**
